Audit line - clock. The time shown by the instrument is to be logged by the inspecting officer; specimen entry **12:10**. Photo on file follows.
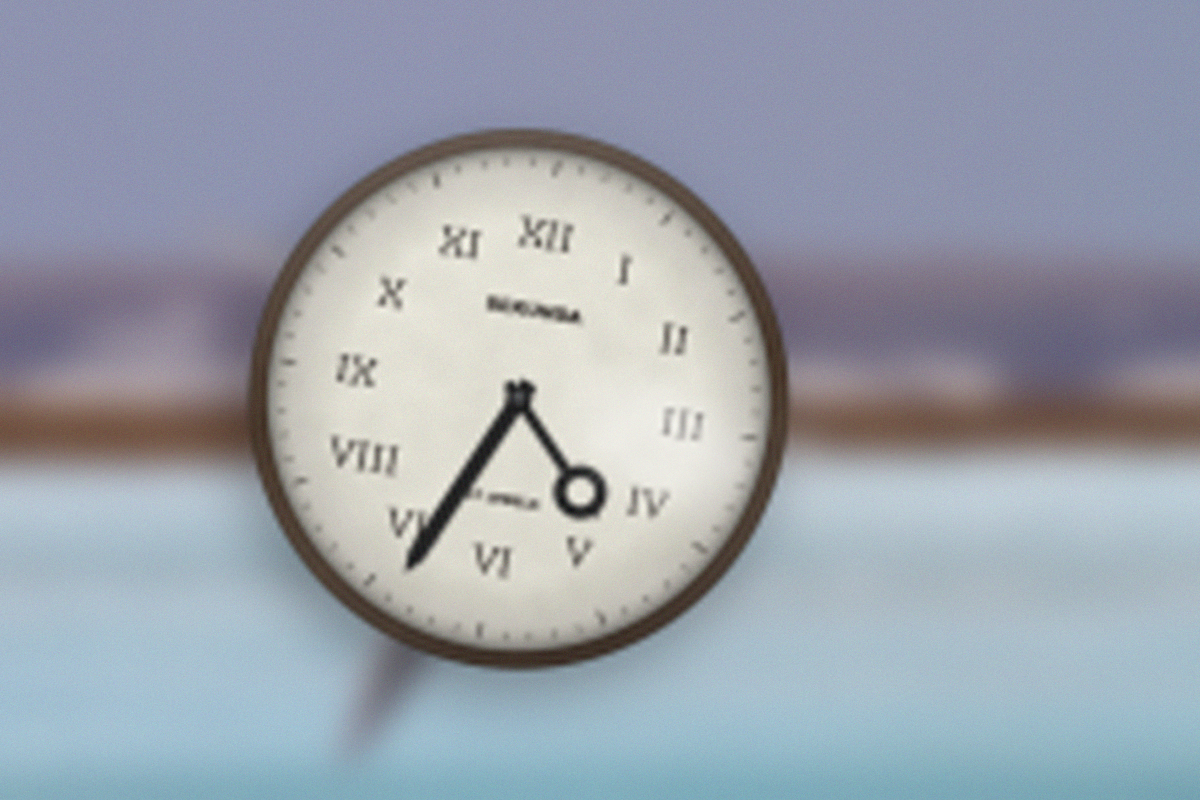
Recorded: **4:34**
